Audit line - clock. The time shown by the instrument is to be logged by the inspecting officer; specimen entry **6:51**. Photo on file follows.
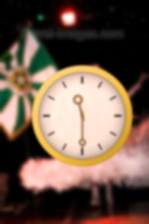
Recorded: **11:30**
